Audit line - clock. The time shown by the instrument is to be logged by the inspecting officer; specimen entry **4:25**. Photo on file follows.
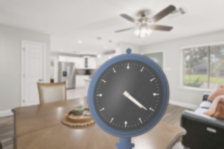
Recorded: **4:21**
